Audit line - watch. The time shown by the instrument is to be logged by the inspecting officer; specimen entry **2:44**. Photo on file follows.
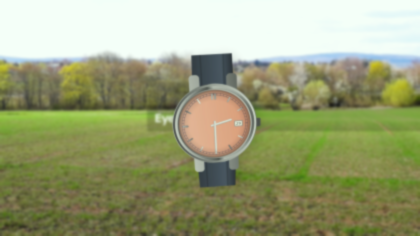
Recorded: **2:30**
